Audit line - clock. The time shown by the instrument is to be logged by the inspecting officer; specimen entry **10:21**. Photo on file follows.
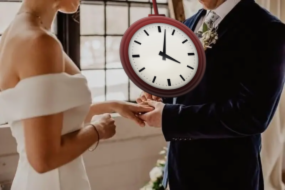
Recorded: **4:02**
